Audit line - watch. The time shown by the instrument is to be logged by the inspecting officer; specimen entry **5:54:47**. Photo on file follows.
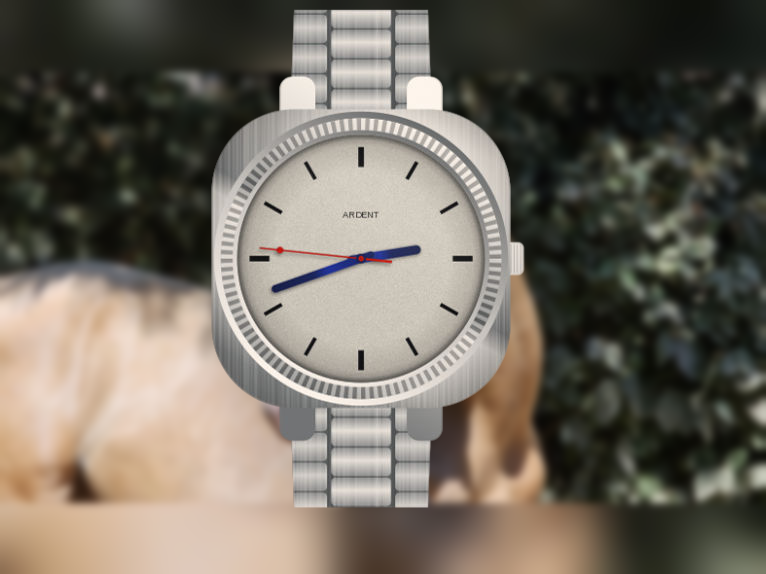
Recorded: **2:41:46**
